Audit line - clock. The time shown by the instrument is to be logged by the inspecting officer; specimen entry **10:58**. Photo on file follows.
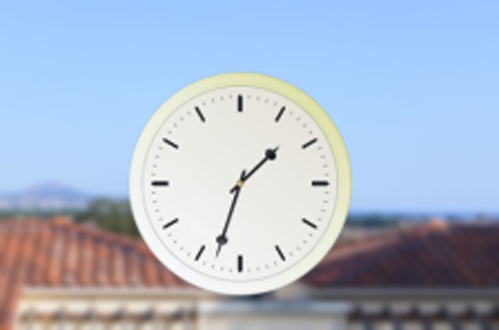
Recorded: **1:33**
